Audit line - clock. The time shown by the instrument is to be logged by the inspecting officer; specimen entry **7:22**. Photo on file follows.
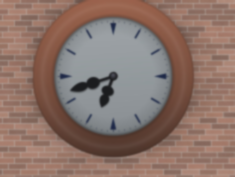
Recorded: **6:42**
